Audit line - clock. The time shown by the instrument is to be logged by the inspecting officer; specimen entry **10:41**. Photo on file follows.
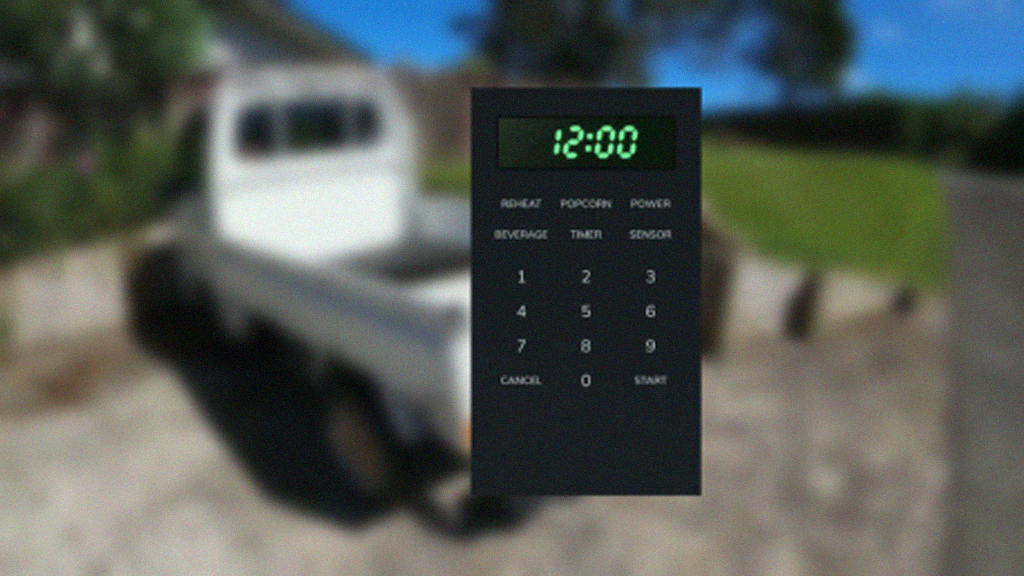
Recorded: **12:00**
